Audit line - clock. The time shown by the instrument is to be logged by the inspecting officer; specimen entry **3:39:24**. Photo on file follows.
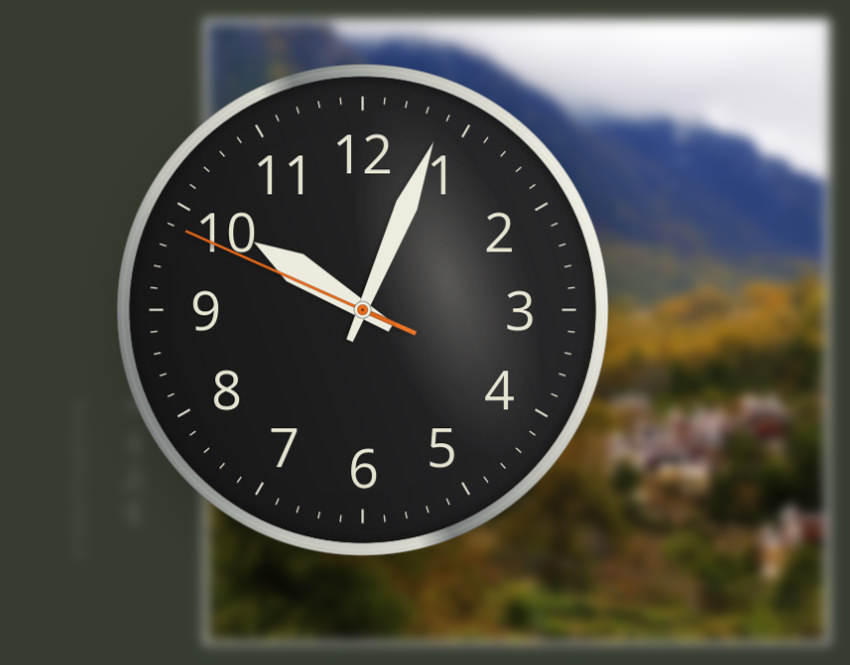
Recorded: **10:03:49**
